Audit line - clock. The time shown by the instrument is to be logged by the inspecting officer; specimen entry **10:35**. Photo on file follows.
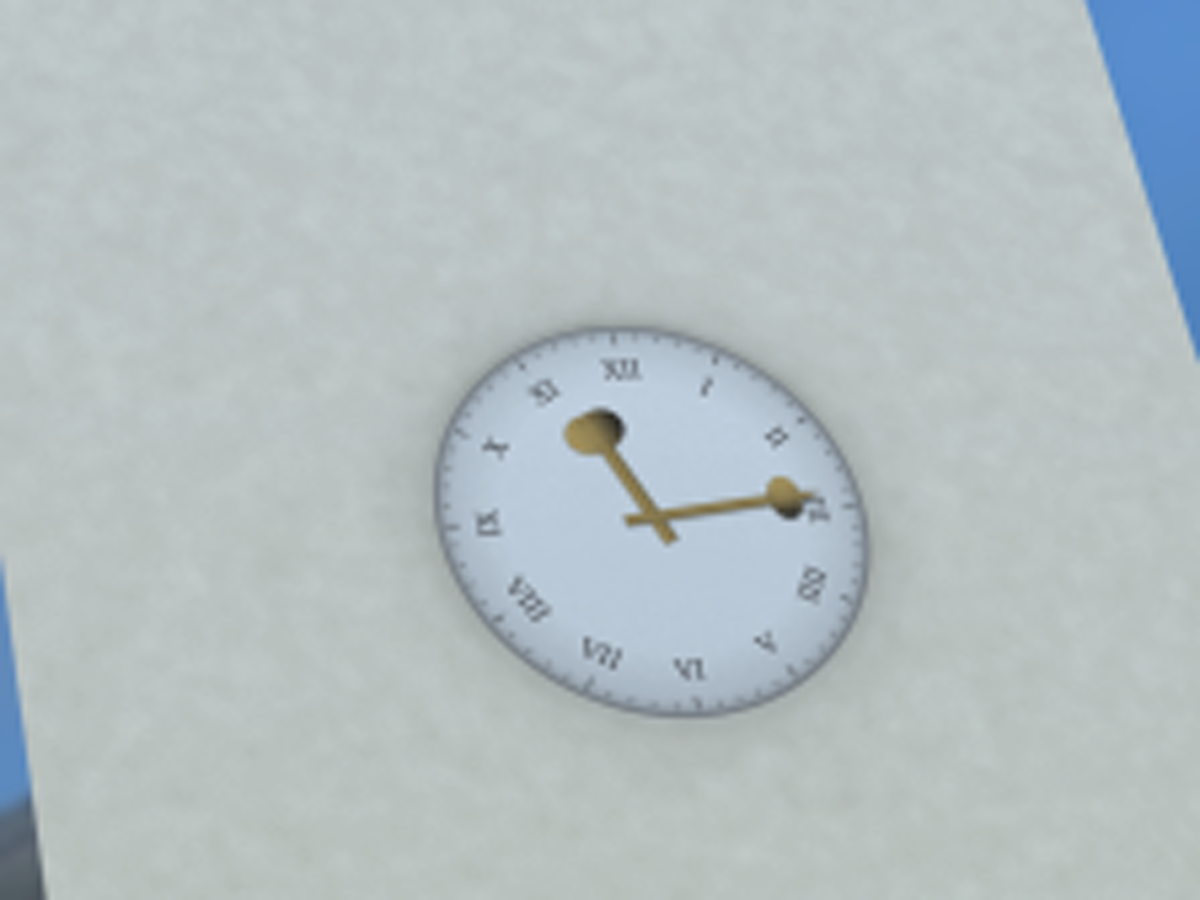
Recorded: **11:14**
